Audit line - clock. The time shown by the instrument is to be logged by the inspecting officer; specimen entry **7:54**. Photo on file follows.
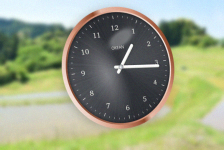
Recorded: **1:16**
